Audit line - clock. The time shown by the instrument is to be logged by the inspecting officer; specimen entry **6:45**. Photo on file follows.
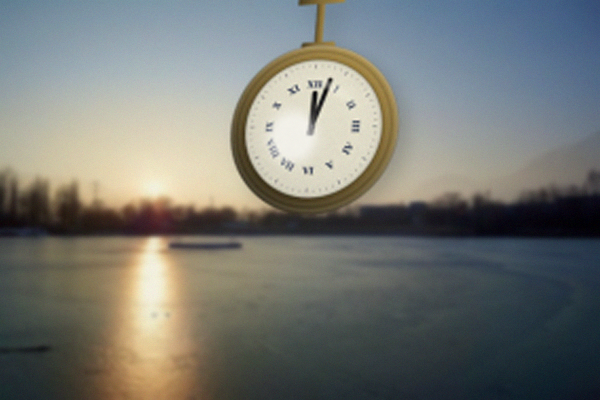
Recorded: **12:03**
